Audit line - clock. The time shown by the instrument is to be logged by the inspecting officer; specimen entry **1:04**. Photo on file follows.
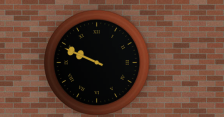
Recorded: **9:49**
